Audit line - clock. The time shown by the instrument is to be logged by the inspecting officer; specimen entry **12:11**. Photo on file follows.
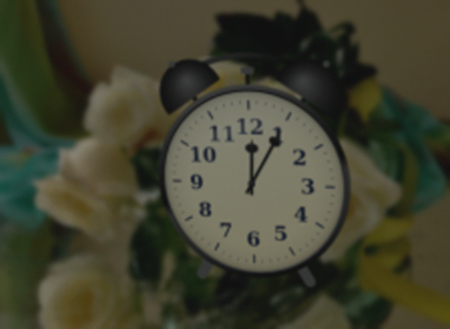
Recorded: **12:05**
